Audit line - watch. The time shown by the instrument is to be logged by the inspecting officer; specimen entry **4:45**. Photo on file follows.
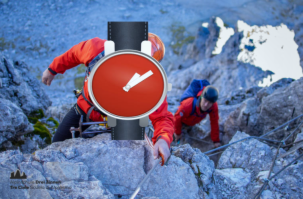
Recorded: **1:09**
